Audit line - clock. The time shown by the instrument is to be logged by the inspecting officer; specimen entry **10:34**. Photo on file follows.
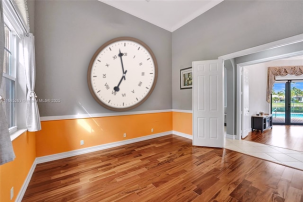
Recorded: **6:58**
